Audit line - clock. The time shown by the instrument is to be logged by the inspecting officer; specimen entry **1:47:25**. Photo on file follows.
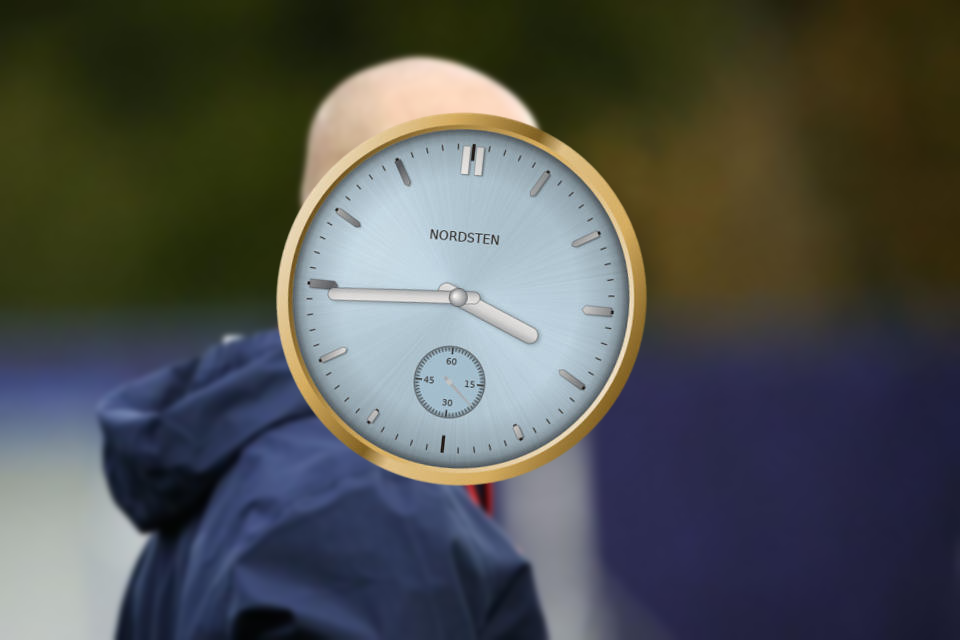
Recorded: **3:44:22**
